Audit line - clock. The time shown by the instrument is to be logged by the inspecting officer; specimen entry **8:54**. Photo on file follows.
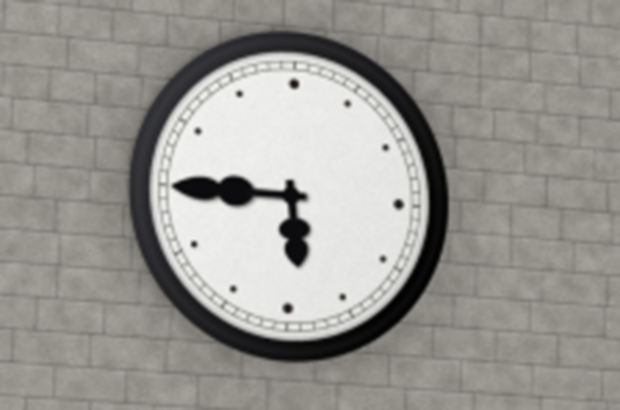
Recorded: **5:45**
